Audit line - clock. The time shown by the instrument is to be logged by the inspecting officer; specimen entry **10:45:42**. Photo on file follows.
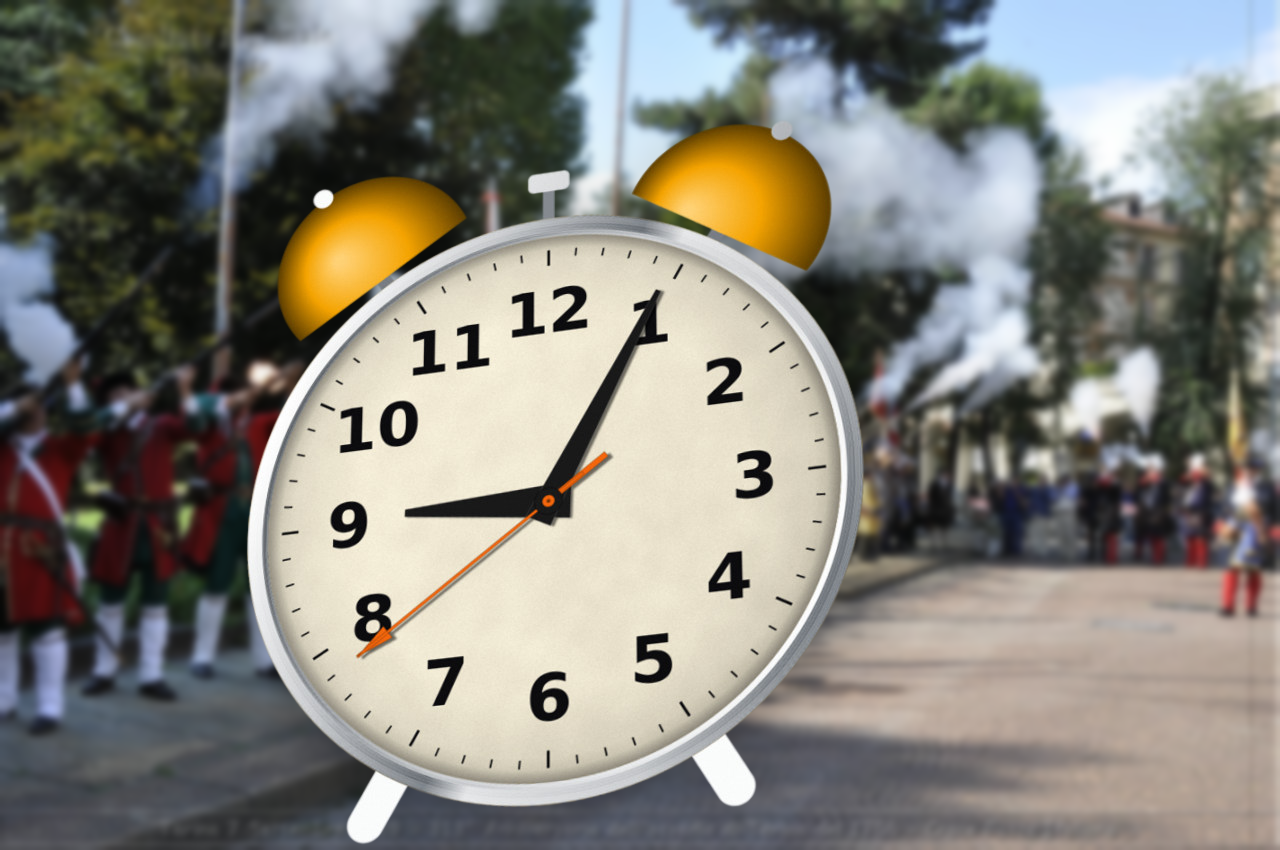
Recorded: **9:04:39**
